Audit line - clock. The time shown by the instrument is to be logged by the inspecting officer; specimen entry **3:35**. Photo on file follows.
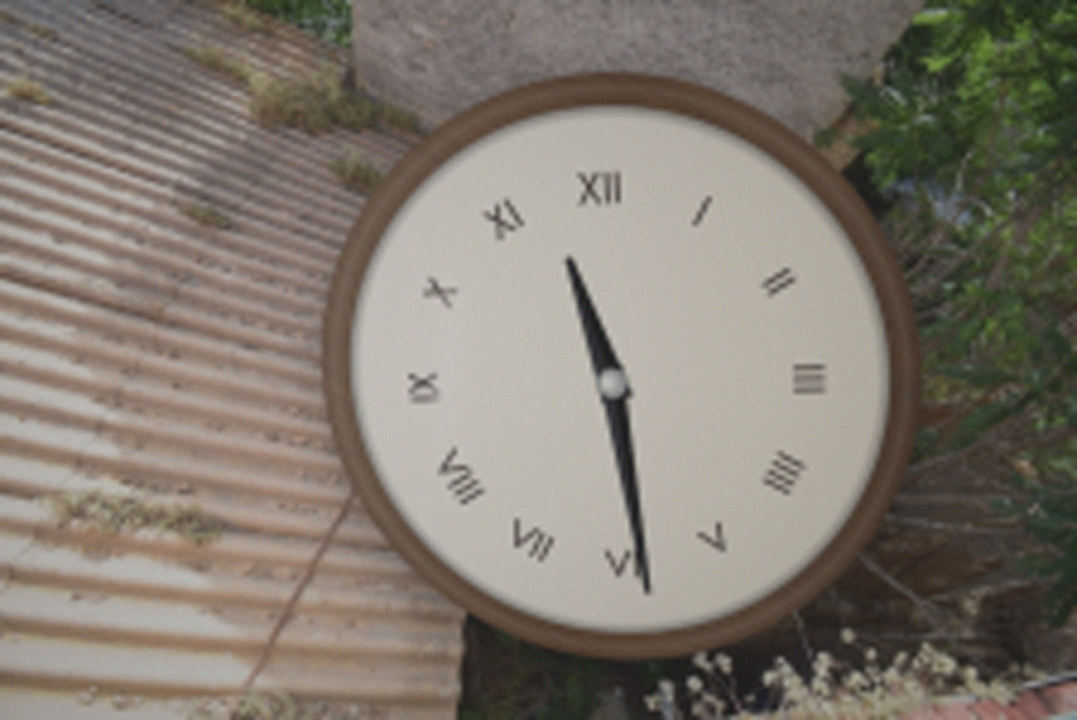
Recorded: **11:29**
